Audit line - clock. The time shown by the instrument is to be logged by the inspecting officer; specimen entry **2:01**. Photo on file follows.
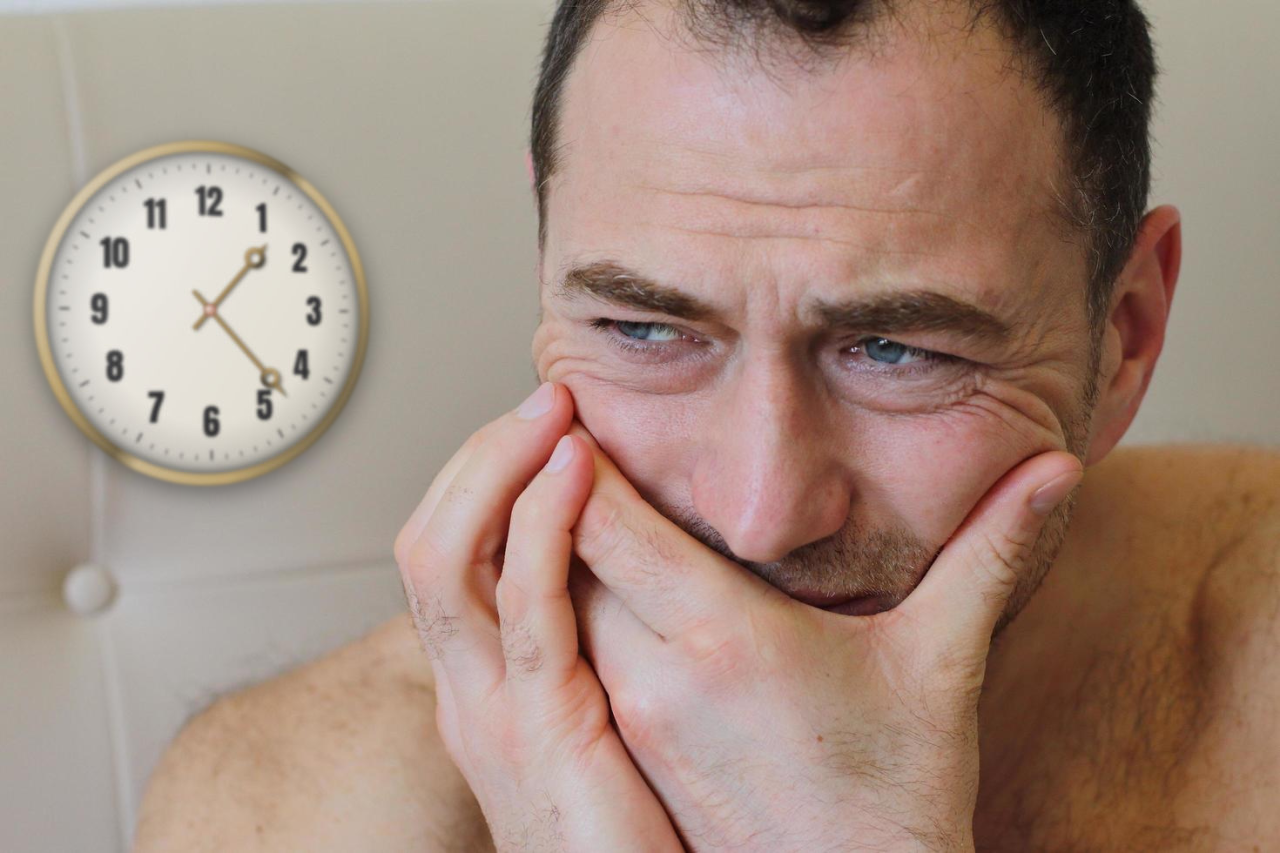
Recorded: **1:23**
